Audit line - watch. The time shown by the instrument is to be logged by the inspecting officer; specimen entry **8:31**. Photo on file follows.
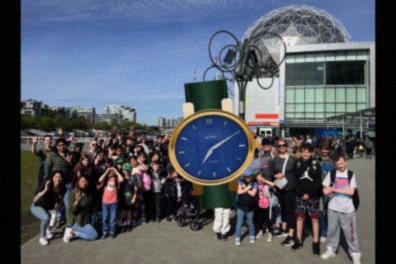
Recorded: **7:10**
